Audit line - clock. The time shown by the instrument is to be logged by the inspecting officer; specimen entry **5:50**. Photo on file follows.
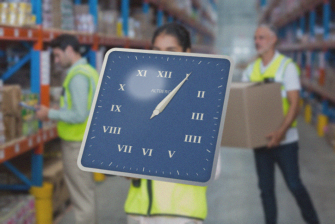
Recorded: **1:05**
